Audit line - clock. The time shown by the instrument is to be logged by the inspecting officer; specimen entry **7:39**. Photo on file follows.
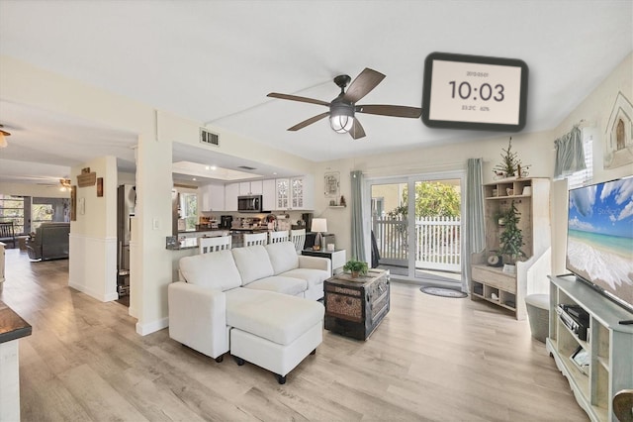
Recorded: **10:03**
